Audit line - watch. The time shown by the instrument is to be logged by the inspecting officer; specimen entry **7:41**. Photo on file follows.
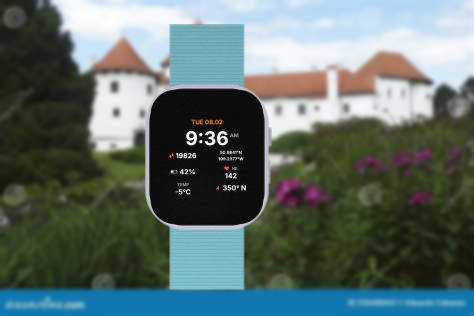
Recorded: **9:36**
